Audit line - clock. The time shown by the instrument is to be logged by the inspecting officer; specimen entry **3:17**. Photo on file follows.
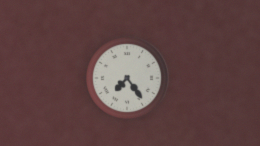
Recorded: **7:24**
